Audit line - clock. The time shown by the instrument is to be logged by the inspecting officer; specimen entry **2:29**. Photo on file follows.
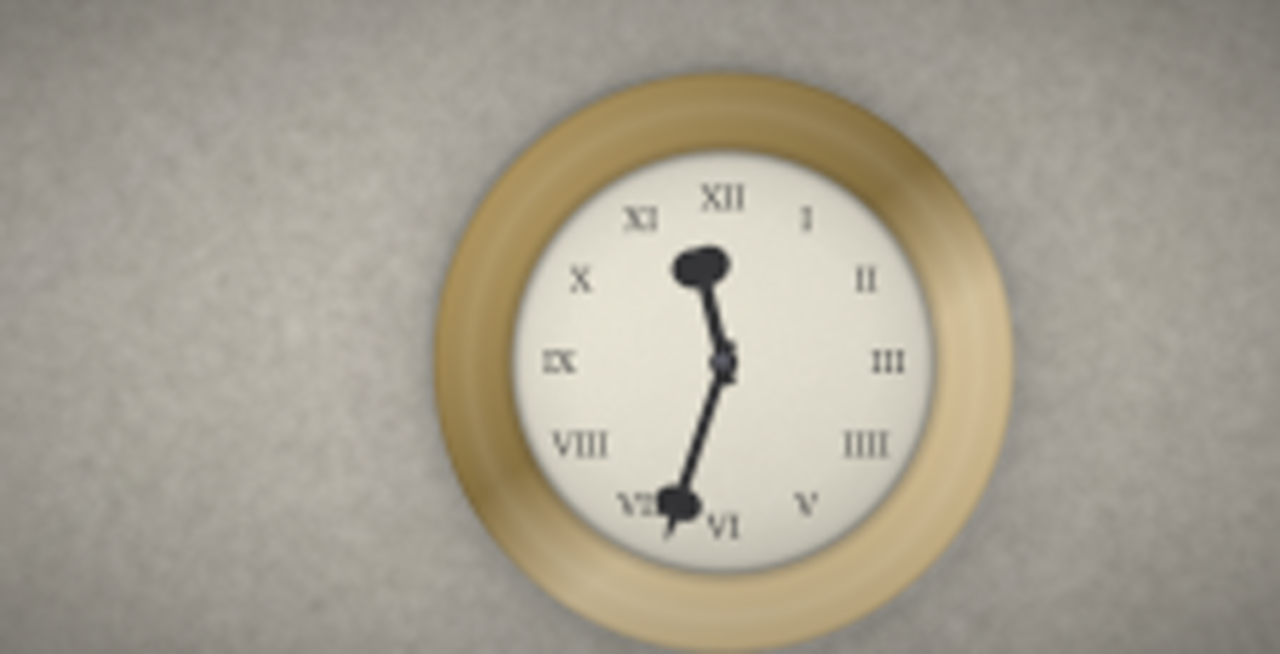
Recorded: **11:33**
